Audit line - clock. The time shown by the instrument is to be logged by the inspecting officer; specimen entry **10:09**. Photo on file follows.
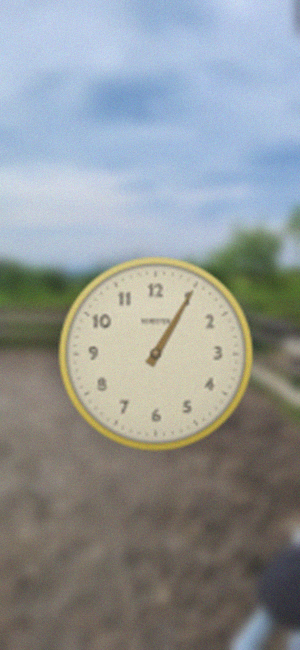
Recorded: **1:05**
